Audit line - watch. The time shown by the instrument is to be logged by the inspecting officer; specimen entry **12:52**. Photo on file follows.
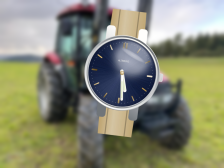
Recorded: **5:29**
